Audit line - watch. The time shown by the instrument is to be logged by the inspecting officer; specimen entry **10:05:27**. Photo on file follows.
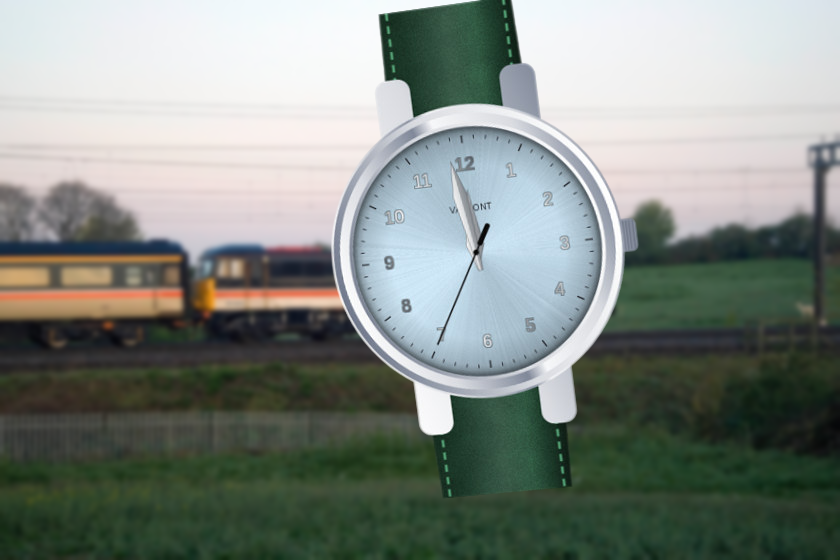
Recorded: **11:58:35**
